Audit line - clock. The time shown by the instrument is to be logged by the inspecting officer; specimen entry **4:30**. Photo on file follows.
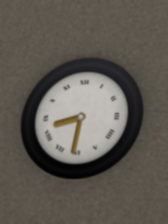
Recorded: **8:31**
